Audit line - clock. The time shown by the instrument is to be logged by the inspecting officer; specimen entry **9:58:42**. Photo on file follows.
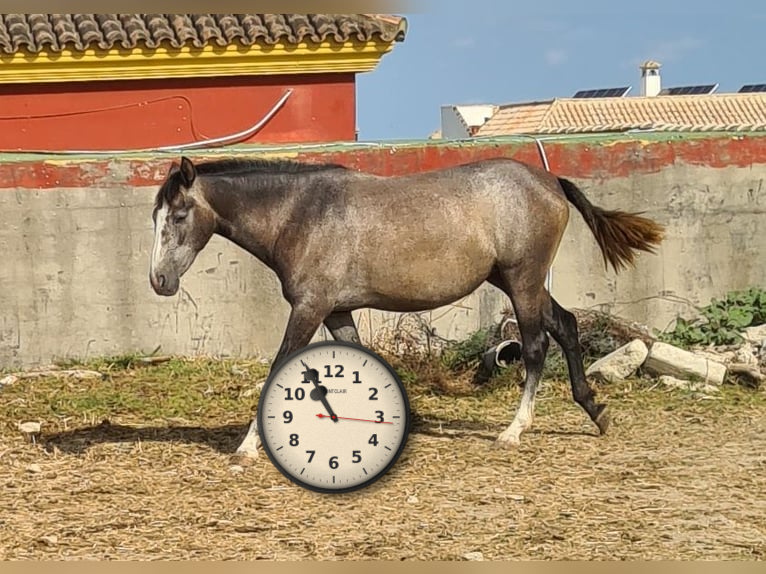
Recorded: **10:55:16**
